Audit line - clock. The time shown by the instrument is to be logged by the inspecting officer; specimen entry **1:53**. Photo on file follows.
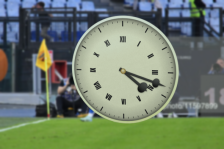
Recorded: **4:18**
